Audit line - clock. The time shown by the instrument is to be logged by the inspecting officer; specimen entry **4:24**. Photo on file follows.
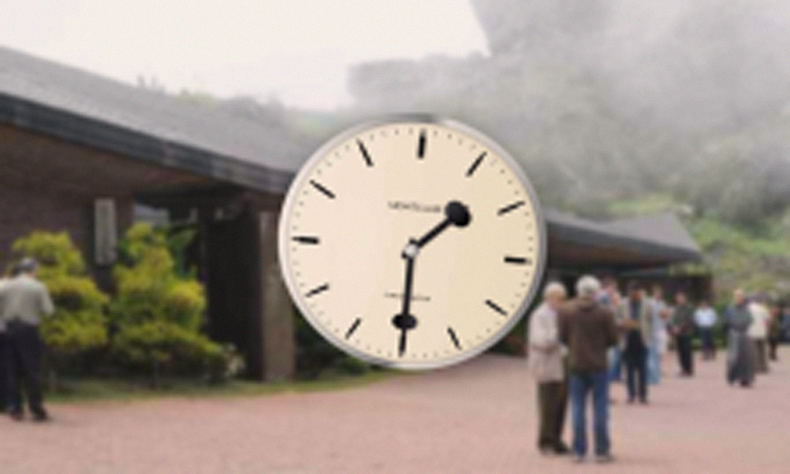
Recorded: **1:30**
